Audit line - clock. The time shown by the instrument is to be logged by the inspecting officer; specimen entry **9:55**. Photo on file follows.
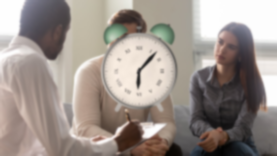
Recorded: **6:07**
